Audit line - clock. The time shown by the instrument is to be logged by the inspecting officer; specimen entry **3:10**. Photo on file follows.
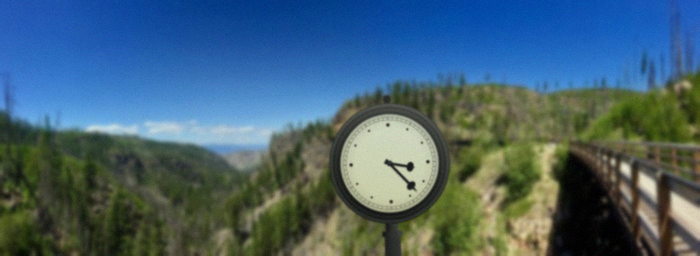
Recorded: **3:23**
